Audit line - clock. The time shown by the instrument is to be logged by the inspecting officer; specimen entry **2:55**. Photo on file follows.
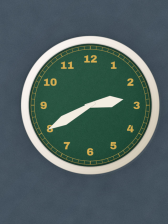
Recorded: **2:40**
